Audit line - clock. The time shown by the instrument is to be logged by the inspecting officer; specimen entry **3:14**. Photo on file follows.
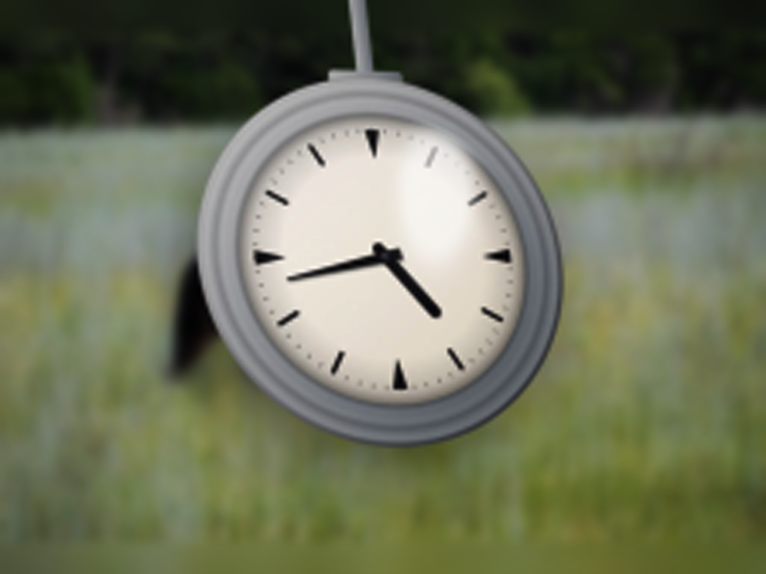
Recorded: **4:43**
